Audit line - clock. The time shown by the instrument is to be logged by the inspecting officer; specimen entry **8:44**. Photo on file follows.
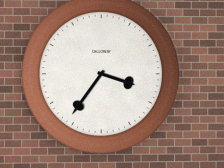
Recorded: **3:36**
